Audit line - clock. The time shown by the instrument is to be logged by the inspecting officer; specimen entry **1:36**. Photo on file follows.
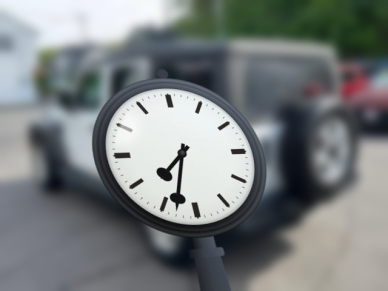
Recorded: **7:33**
